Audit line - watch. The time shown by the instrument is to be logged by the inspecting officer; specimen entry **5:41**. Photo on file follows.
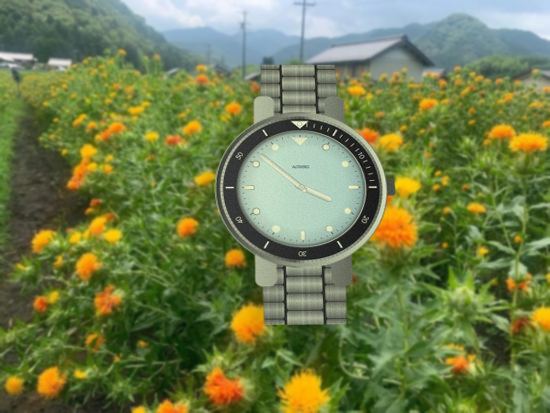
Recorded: **3:52**
